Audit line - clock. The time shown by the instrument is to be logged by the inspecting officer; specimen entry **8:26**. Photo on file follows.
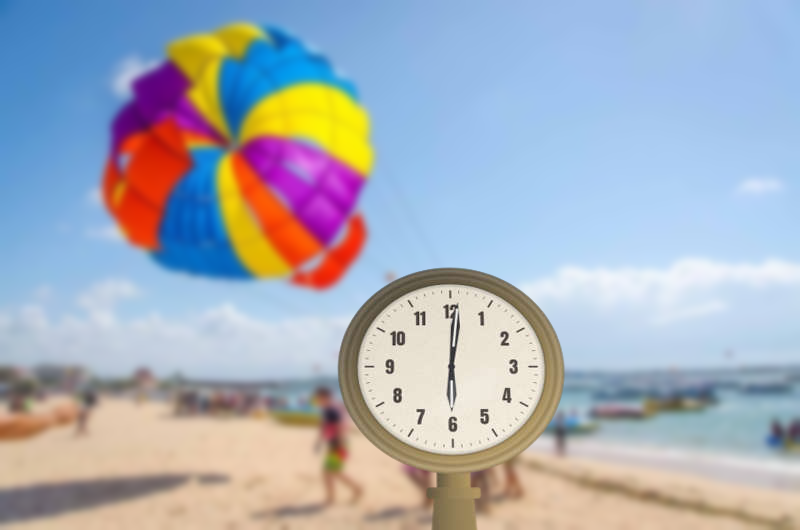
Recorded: **6:01**
